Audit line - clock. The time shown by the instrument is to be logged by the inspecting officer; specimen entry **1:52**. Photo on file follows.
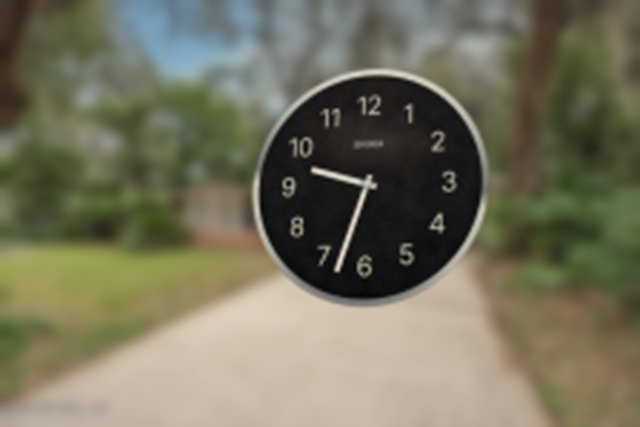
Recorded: **9:33**
